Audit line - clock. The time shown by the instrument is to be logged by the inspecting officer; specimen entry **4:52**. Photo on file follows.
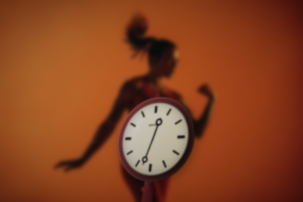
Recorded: **12:33**
